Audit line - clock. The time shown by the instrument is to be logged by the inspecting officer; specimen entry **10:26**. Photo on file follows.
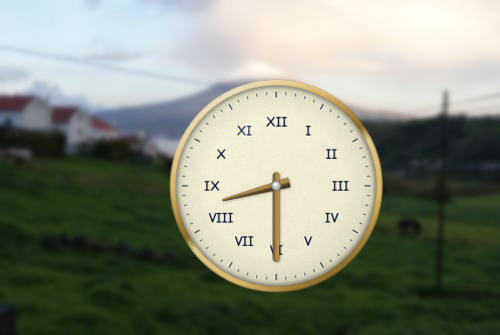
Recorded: **8:30**
